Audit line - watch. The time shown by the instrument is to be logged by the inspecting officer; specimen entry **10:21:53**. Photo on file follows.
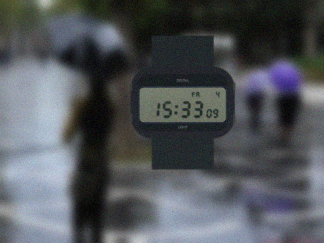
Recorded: **15:33:09**
